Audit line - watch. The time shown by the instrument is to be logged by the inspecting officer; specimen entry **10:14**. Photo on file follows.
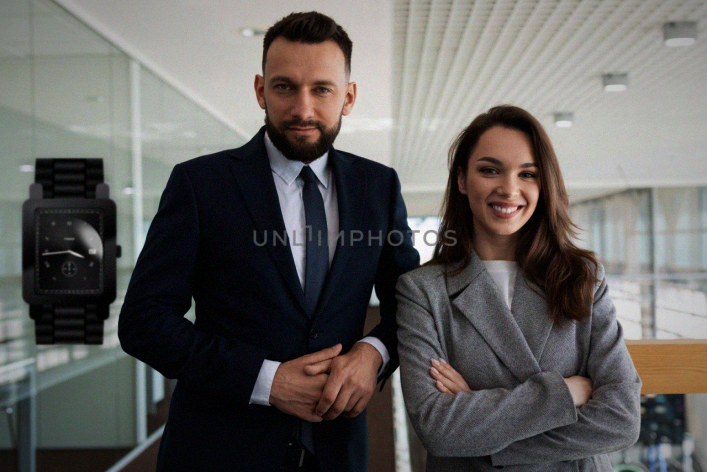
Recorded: **3:44**
